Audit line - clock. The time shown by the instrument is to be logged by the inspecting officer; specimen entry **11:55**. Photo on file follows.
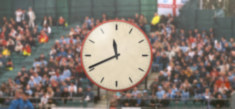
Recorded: **11:41**
